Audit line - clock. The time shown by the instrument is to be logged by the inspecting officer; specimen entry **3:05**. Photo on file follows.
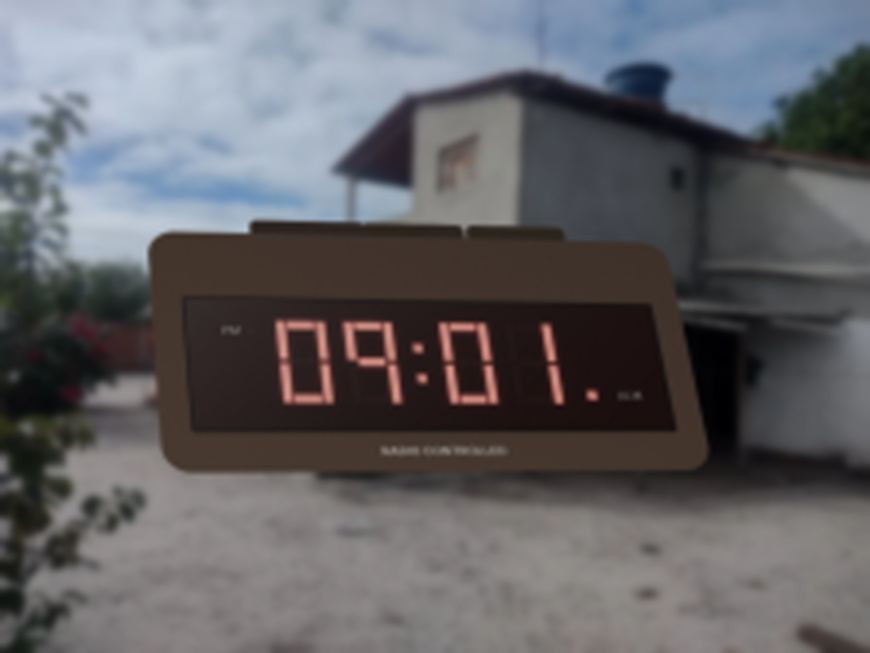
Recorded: **9:01**
